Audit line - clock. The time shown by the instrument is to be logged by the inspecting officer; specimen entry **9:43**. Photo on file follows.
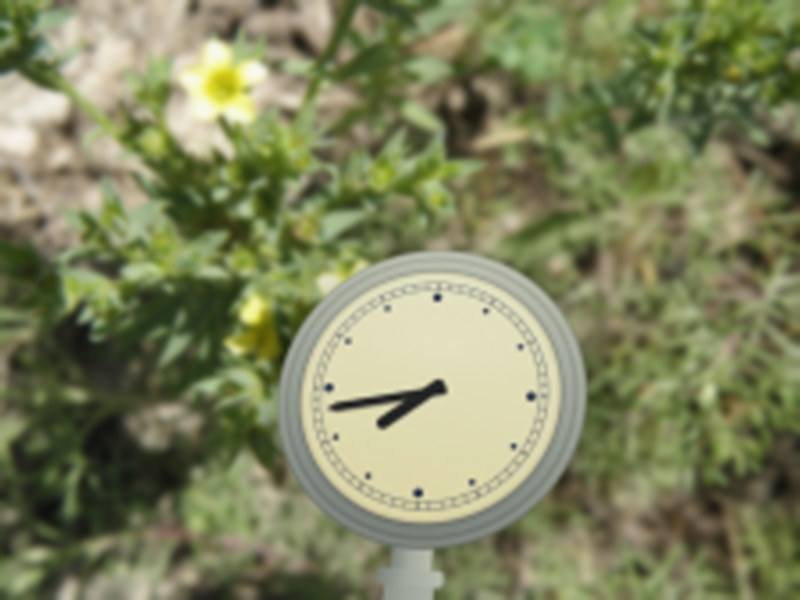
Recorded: **7:43**
